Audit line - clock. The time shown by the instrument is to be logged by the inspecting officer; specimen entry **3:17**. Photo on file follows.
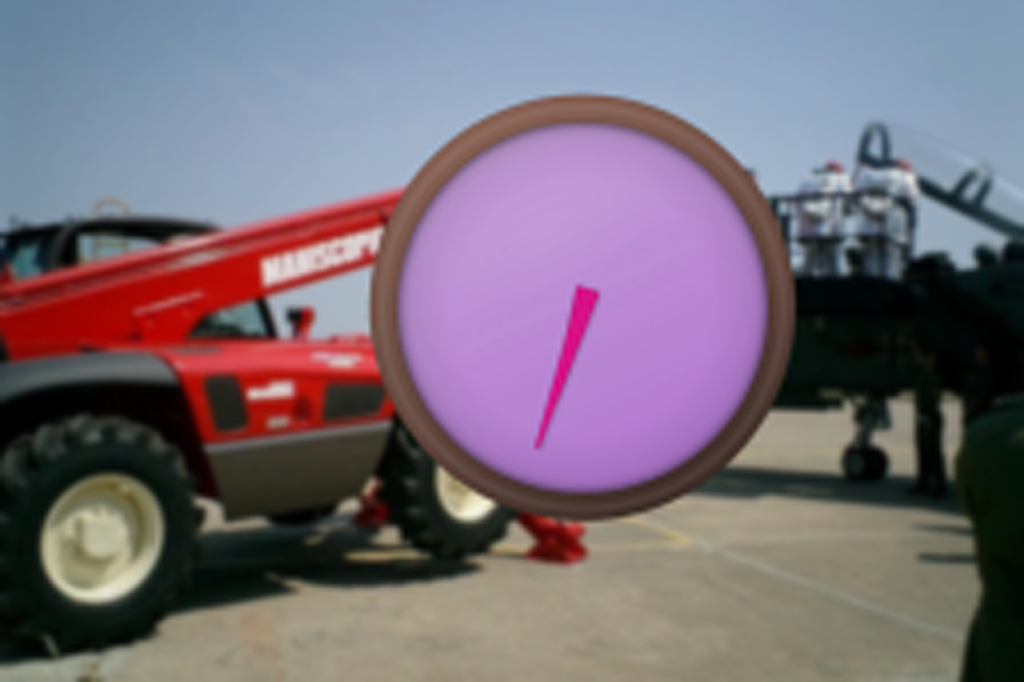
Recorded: **6:33**
